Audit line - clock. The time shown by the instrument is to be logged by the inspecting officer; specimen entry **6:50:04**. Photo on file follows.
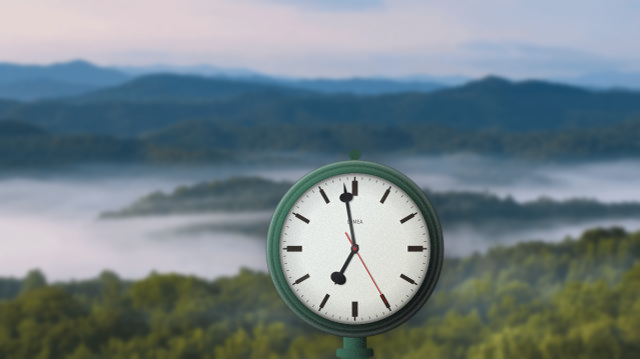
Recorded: **6:58:25**
